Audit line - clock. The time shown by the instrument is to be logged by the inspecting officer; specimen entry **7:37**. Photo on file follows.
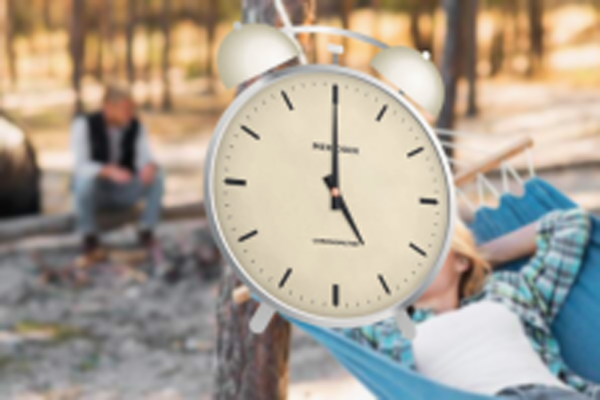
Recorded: **5:00**
